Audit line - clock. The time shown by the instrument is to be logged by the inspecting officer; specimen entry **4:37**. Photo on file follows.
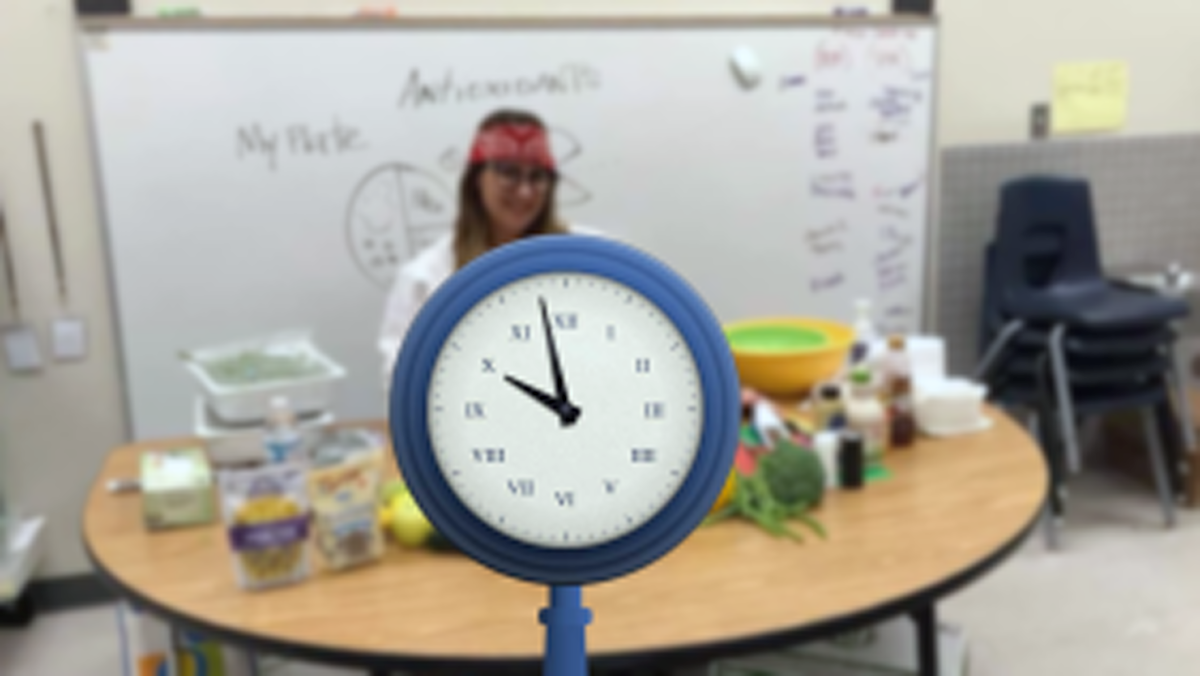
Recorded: **9:58**
